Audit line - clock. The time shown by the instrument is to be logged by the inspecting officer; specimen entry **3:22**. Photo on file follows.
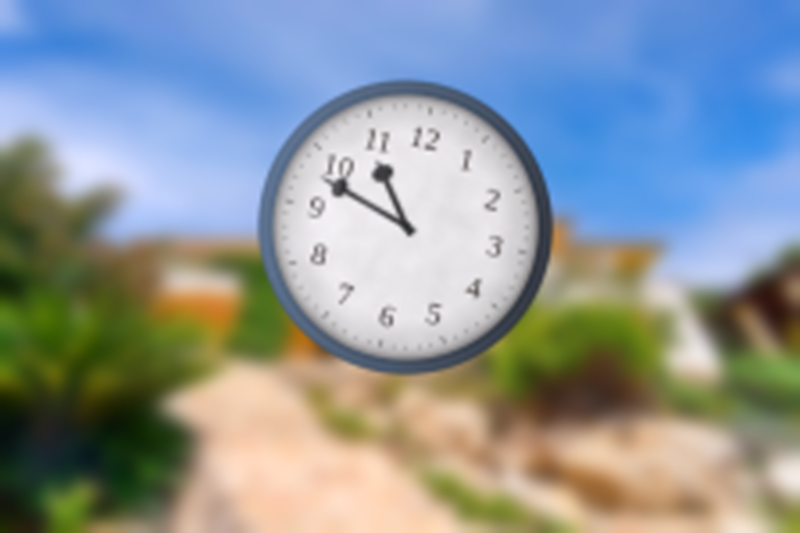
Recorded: **10:48**
